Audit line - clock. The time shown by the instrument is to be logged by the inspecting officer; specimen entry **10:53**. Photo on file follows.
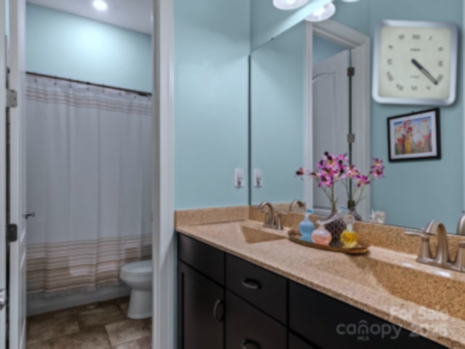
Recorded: **4:22**
